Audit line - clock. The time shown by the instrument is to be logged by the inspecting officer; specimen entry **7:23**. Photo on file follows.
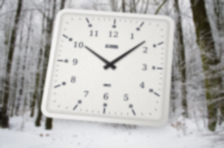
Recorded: **10:08**
